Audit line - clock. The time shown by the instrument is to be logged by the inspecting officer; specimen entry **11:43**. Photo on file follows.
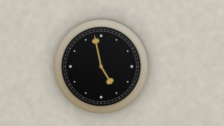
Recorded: **4:58**
